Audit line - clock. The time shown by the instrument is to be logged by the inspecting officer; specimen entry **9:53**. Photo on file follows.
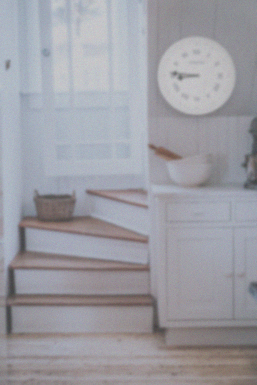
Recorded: **8:46**
